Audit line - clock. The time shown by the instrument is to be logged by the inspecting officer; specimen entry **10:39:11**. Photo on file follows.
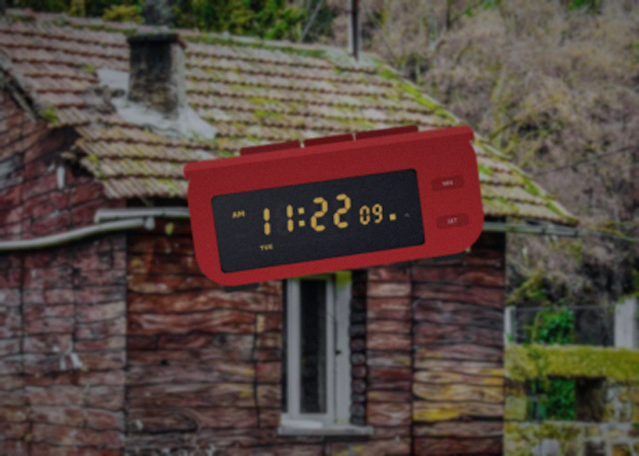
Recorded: **11:22:09**
